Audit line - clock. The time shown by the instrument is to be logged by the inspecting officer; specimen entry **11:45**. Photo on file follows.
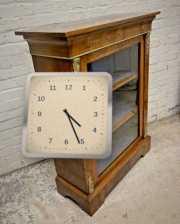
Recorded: **4:26**
